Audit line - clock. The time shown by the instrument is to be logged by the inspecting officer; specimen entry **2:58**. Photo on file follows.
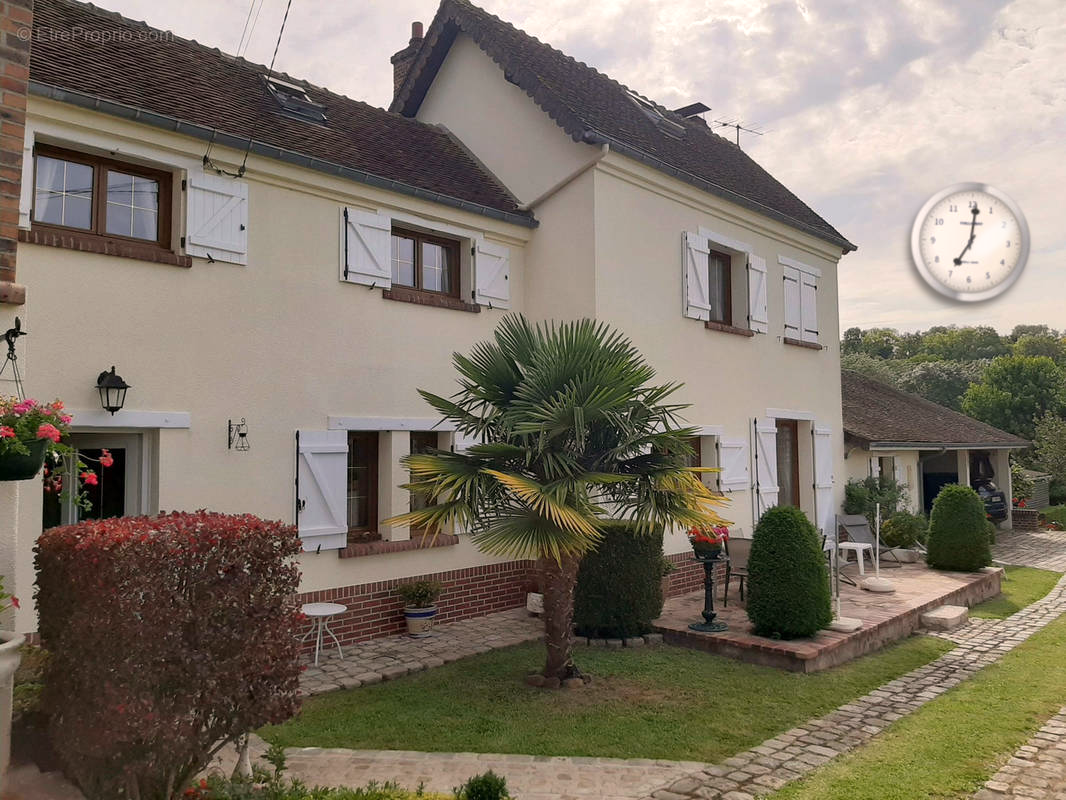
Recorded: **7:01**
